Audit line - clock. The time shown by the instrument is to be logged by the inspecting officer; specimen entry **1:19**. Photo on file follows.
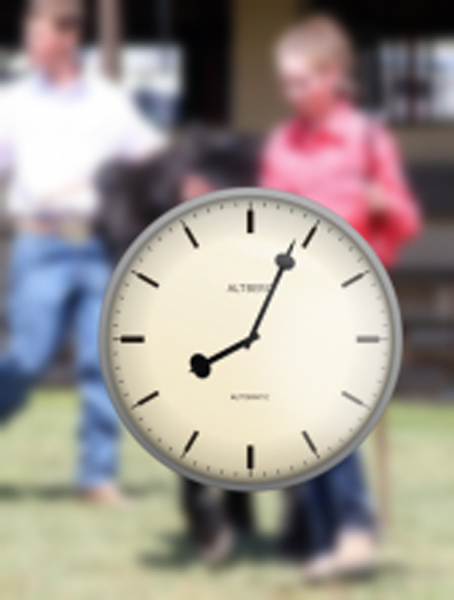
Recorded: **8:04**
